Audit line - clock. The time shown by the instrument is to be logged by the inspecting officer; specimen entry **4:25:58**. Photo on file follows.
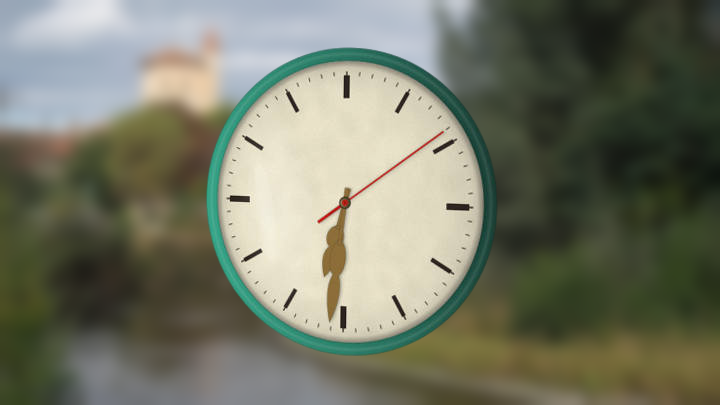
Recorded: **6:31:09**
